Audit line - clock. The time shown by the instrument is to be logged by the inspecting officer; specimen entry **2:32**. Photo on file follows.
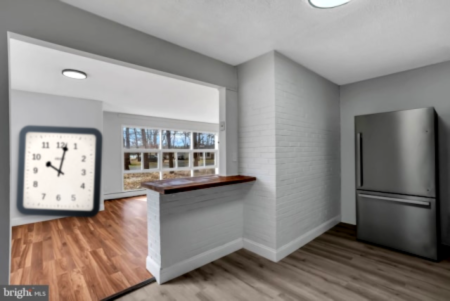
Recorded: **10:02**
